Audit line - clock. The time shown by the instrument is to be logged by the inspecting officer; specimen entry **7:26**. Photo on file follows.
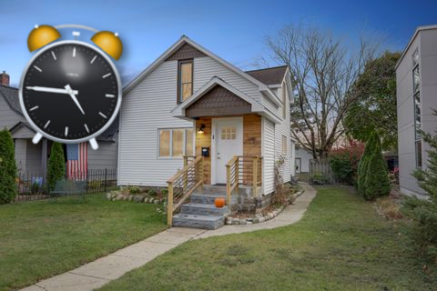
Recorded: **4:45**
